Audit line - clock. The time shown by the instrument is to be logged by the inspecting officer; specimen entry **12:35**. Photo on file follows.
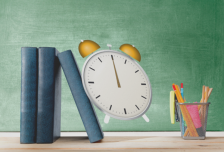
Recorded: **12:00**
